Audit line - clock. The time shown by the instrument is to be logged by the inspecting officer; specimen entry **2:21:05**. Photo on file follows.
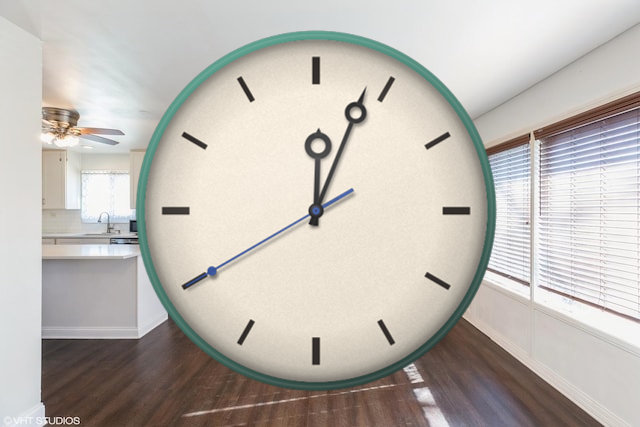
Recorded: **12:03:40**
